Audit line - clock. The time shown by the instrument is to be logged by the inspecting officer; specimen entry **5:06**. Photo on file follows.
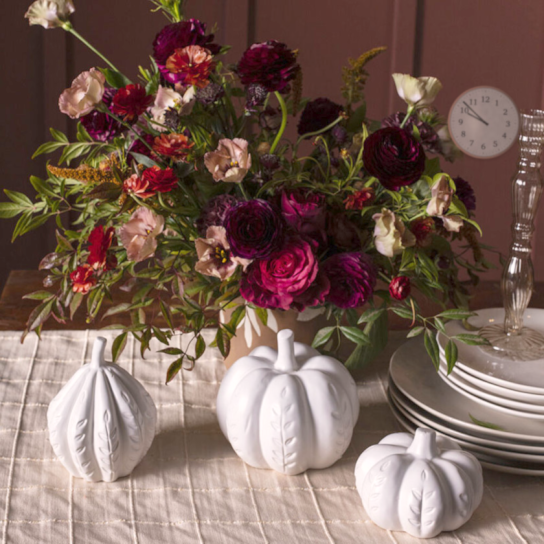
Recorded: **9:52**
